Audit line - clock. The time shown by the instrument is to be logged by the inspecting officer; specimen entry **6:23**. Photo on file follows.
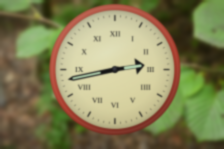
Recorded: **2:43**
